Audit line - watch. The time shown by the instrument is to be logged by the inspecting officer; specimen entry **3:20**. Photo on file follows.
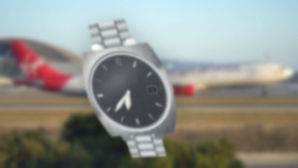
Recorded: **6:38**
